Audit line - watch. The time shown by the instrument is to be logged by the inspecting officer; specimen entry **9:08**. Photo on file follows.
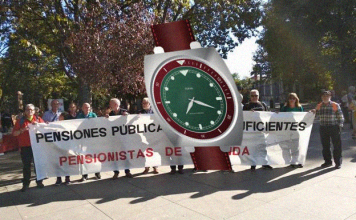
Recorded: **7:19**
